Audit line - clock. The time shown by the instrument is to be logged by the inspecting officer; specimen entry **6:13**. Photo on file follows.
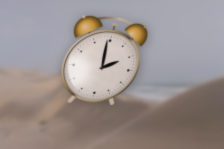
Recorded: **1:59**
